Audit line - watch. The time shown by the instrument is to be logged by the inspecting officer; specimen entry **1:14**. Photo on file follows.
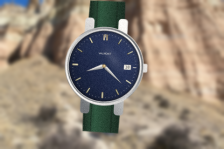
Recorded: **8:22**
